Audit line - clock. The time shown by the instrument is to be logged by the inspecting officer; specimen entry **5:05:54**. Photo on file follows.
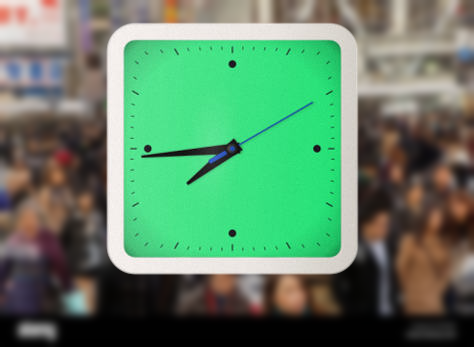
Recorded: **7:44:10**
